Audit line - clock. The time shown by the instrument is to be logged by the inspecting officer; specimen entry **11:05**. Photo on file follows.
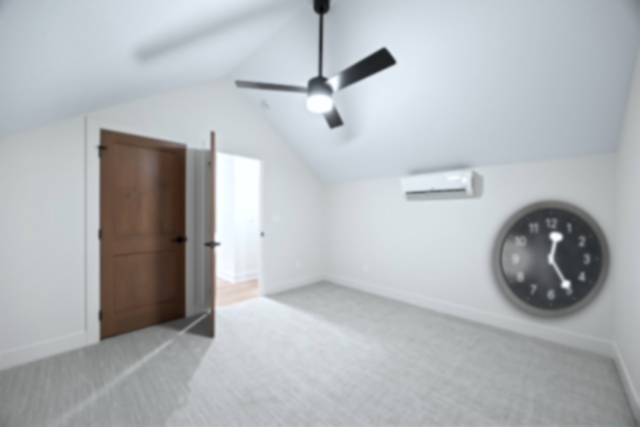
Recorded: **12:25**
